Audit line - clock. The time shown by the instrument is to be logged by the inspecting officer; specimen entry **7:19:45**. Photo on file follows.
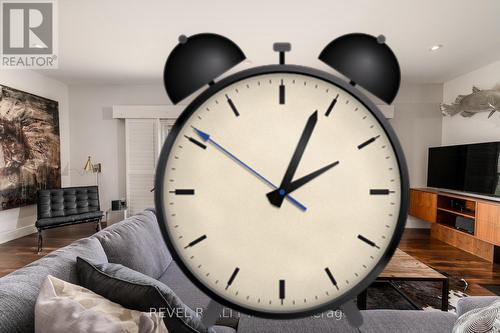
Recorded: **2:03:51**
